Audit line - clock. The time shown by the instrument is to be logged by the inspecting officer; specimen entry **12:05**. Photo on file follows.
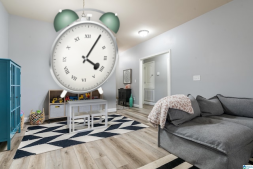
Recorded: **4:05**
